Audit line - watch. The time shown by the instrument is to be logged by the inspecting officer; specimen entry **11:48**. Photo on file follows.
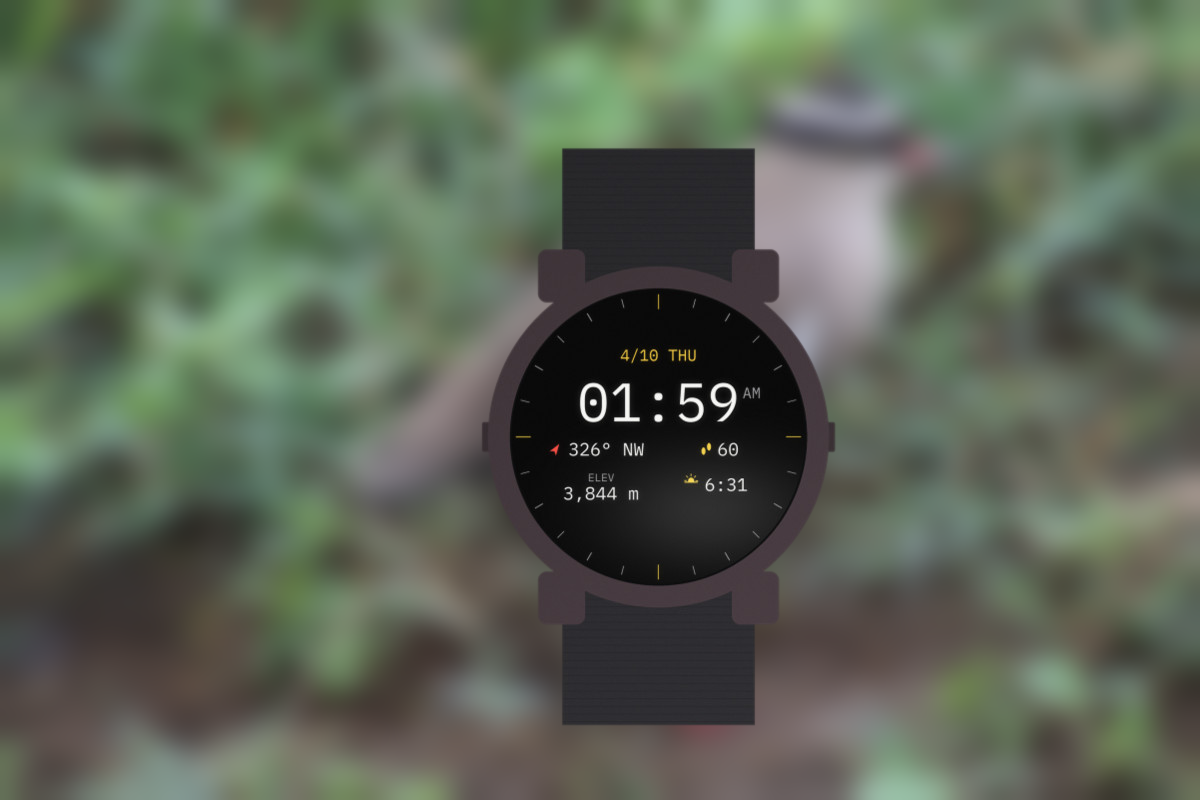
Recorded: **1:59**
